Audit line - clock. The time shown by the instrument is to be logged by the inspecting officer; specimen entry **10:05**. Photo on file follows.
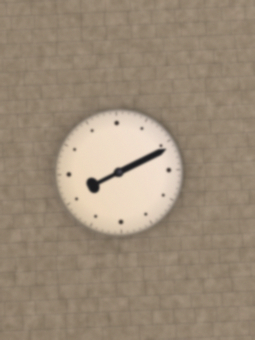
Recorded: **8:11**
